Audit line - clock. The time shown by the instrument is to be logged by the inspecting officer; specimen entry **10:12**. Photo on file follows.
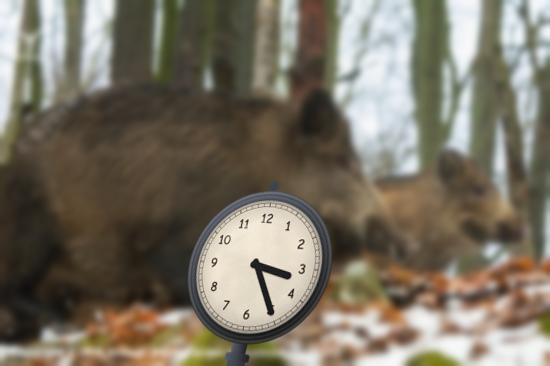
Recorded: **3:25**
